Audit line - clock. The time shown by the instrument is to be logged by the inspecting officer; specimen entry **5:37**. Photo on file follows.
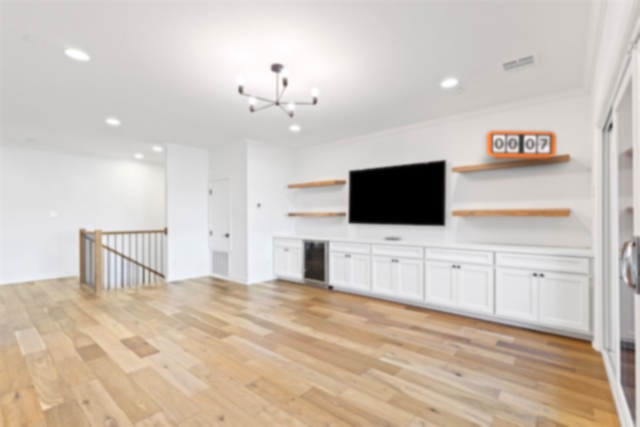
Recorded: **0:07**
